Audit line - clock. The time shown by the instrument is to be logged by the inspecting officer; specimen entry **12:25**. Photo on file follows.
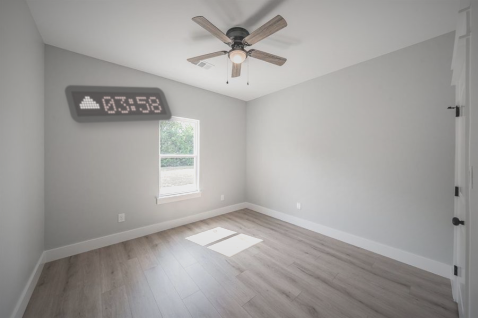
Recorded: **3:58**
